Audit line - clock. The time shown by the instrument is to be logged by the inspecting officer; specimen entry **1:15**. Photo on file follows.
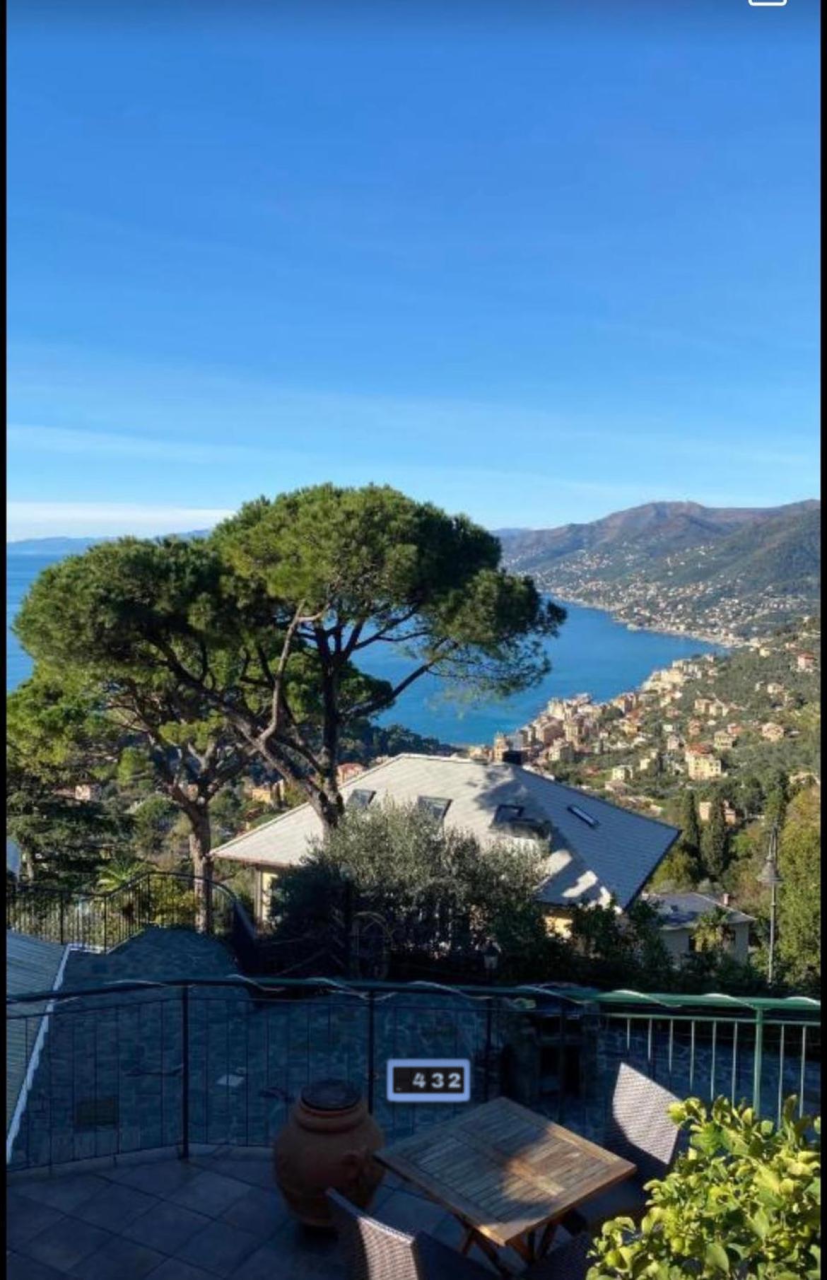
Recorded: **4:32**
